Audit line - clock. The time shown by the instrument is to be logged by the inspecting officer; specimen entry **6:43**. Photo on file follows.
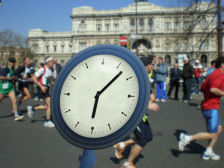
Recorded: **6:07**
